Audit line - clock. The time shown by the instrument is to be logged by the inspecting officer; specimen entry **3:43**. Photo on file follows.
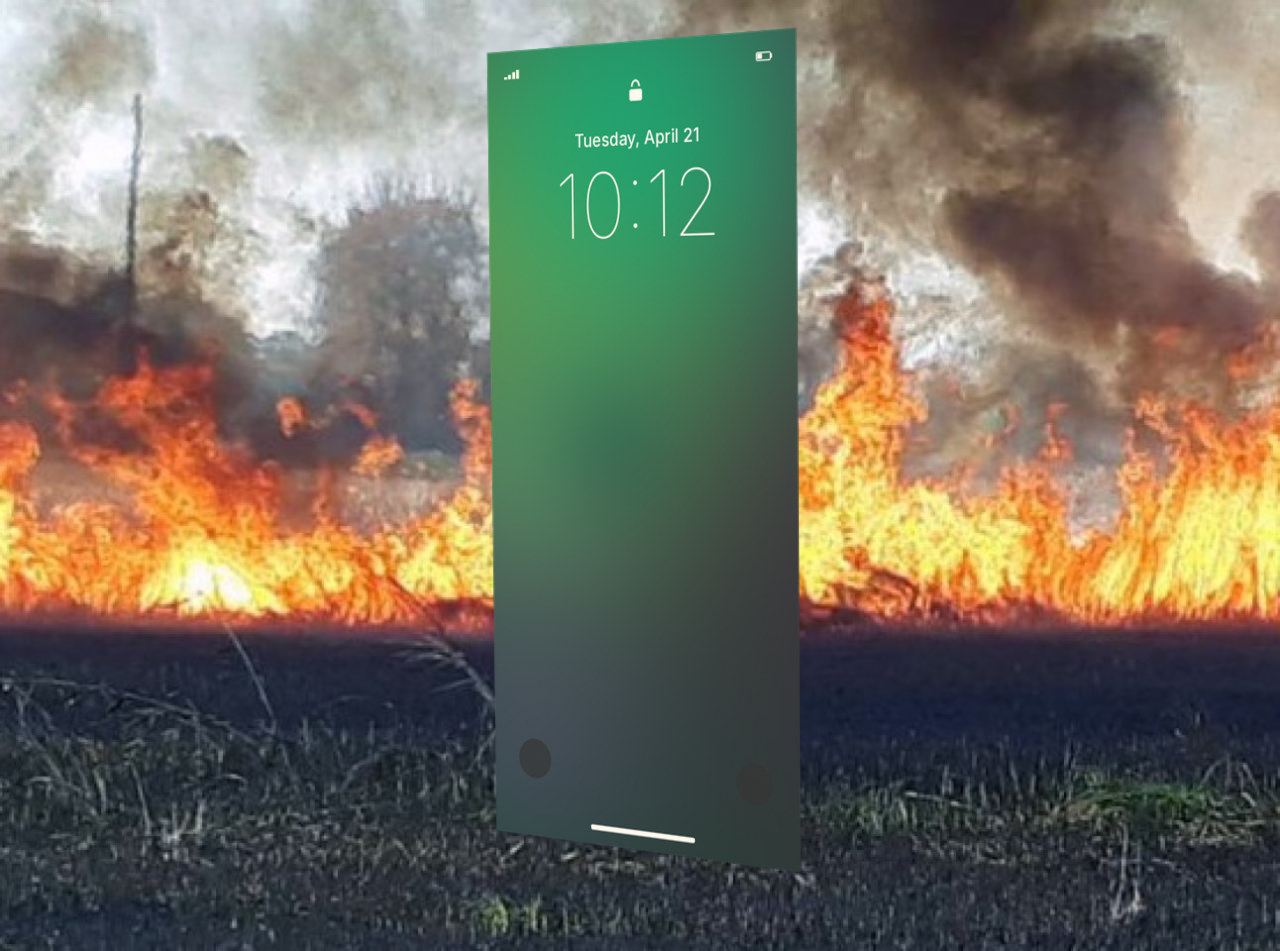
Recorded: **10:12**
